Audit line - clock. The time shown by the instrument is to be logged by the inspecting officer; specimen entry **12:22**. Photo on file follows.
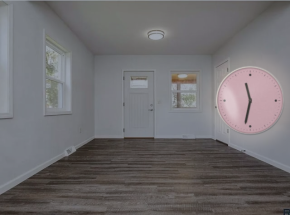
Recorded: **11:32**
